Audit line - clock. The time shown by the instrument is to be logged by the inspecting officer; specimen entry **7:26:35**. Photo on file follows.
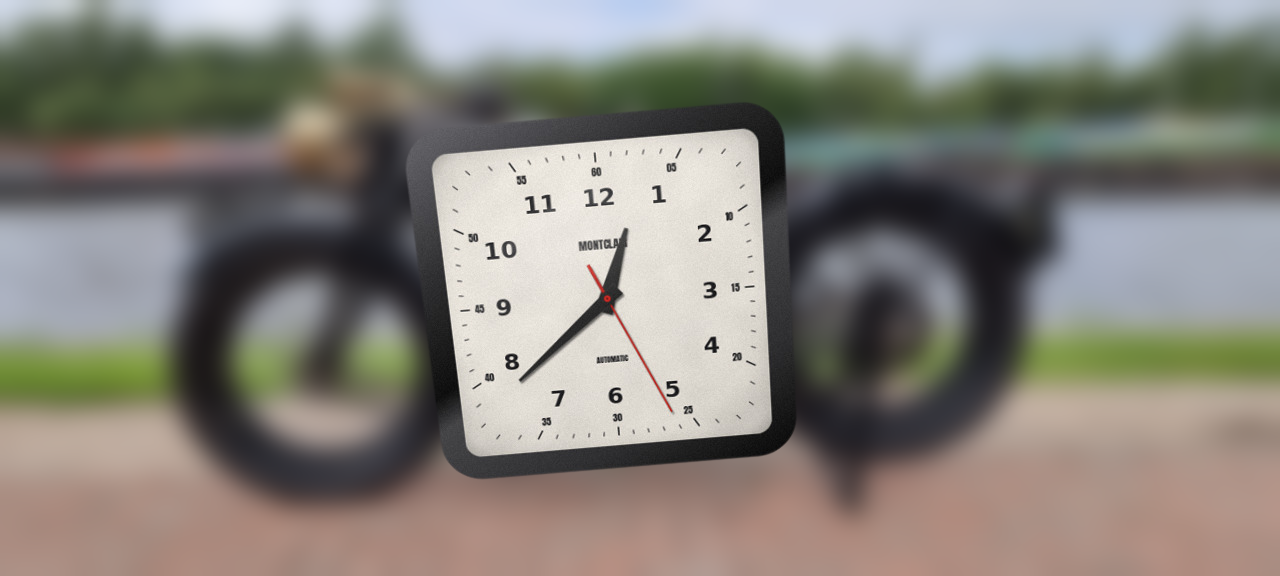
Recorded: **12:38:26**
